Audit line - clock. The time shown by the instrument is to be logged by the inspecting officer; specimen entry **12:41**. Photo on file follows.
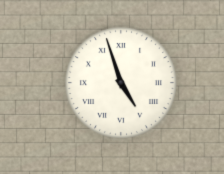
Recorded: **4:57**
